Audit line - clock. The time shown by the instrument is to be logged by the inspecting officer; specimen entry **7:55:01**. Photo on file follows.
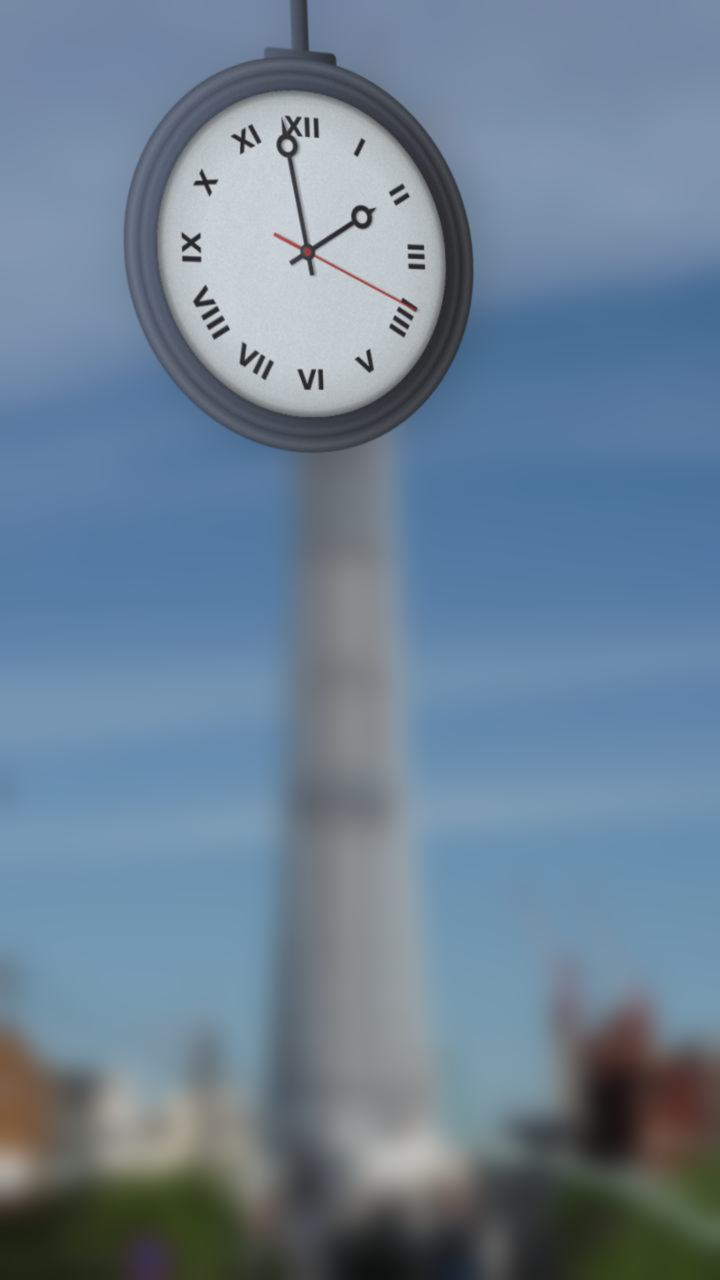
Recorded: **1:58:19**
